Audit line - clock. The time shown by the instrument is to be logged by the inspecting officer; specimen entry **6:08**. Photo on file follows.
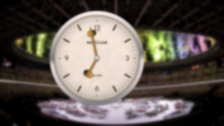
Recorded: **6:58**
